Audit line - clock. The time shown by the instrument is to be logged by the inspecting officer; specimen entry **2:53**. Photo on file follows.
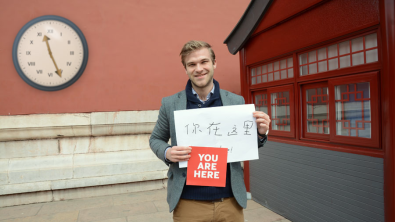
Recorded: **11:26**
